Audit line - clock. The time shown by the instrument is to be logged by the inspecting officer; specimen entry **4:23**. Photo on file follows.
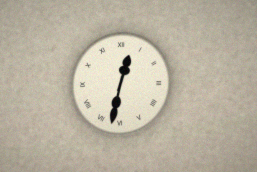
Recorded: **12:32**
